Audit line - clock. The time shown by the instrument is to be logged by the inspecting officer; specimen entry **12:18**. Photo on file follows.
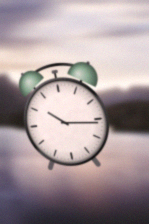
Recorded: **10:16**
